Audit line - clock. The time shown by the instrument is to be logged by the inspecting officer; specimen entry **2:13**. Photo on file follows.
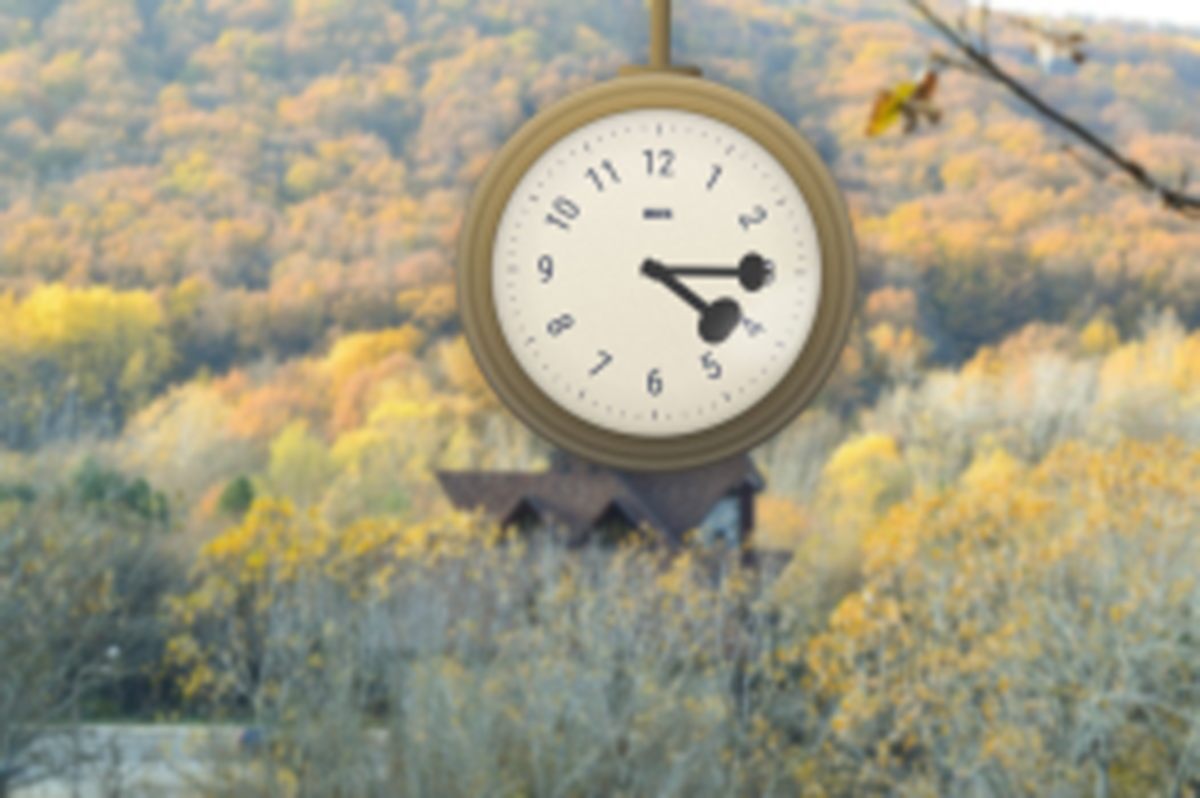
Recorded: **4:15**
